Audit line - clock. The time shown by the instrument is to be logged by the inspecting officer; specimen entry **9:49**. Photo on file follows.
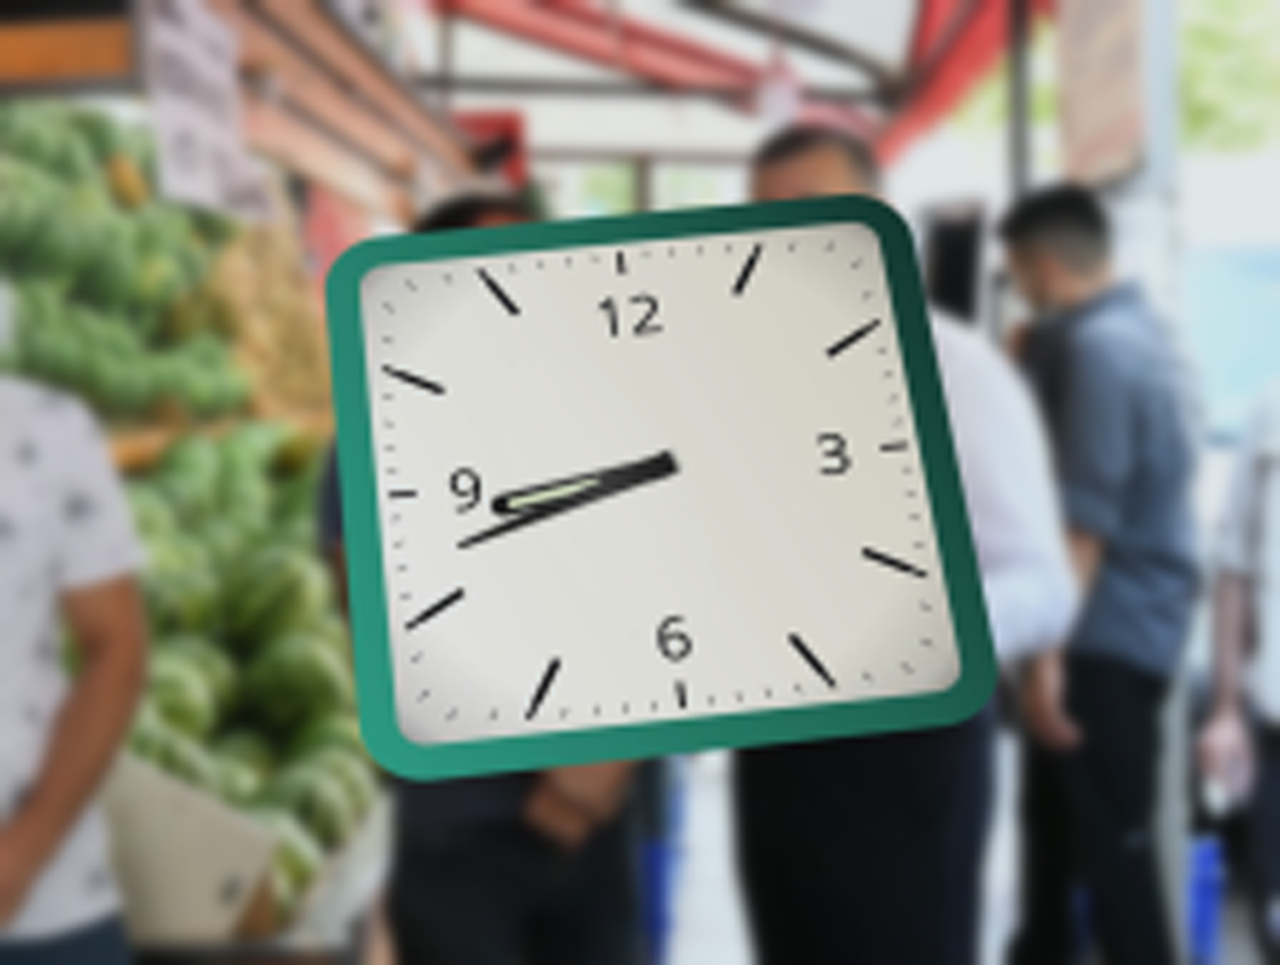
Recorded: **8:42**
